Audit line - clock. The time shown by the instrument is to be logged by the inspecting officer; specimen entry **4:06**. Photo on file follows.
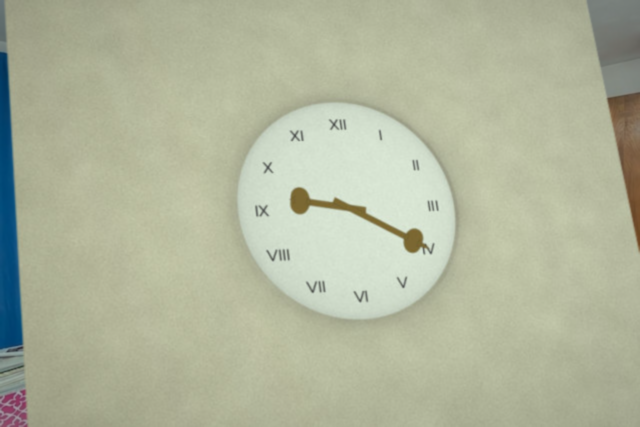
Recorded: **9:20**
